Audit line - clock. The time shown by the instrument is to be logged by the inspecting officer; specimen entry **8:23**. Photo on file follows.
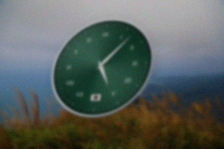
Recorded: **5:07**
